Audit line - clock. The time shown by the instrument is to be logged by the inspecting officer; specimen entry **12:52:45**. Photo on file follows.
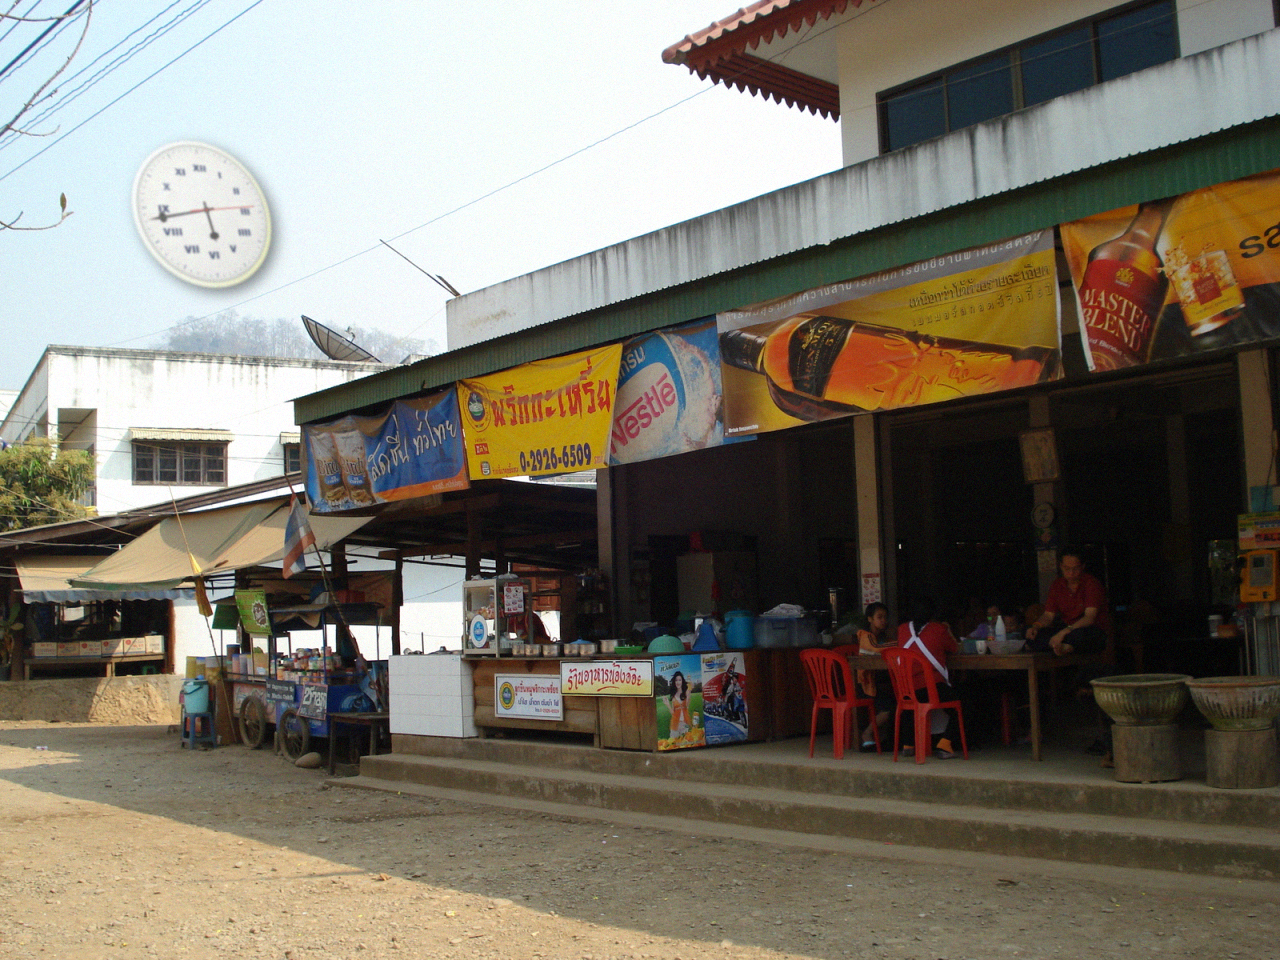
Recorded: **5:43:14**
